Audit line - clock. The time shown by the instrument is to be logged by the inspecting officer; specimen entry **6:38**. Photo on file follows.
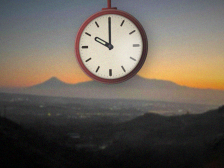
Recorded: **10:00**
